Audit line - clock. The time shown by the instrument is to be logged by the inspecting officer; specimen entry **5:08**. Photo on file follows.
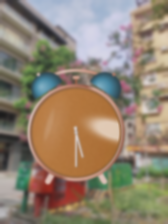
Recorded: **5:30**
